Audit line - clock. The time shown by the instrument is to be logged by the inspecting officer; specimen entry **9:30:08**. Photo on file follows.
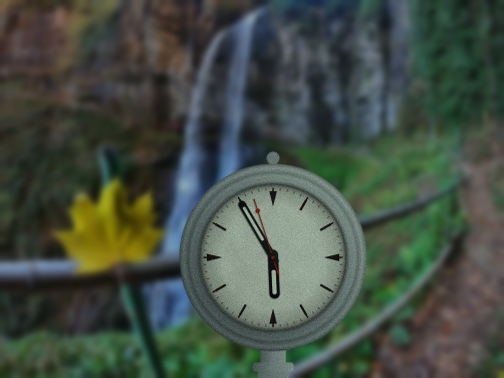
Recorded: **5:54:57**
